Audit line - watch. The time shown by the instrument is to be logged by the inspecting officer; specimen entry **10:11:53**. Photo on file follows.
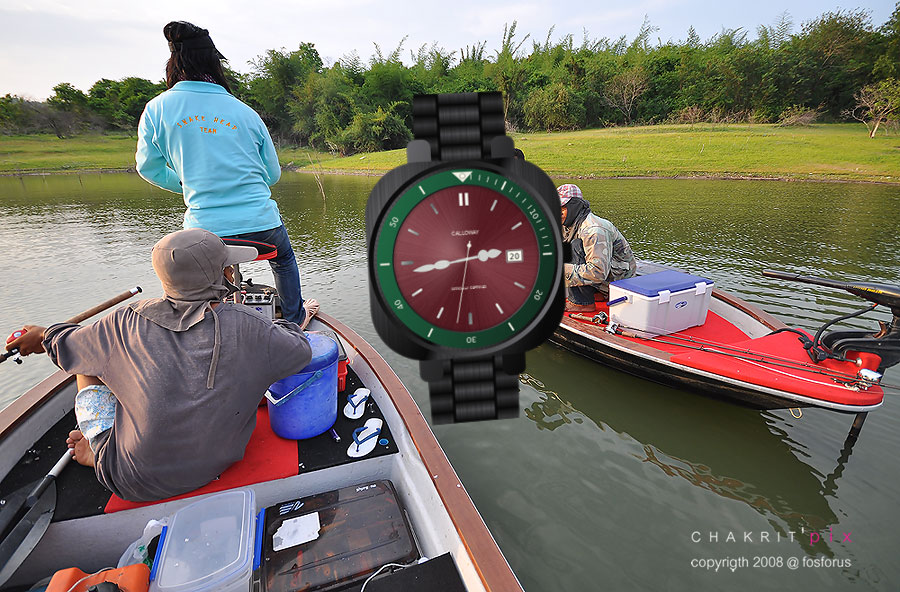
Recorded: **2:43:32**
